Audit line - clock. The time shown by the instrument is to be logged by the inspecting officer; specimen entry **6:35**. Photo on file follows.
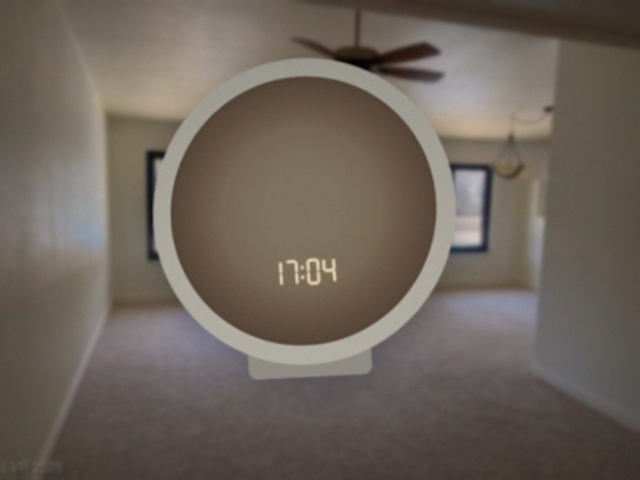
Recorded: **17:04**
